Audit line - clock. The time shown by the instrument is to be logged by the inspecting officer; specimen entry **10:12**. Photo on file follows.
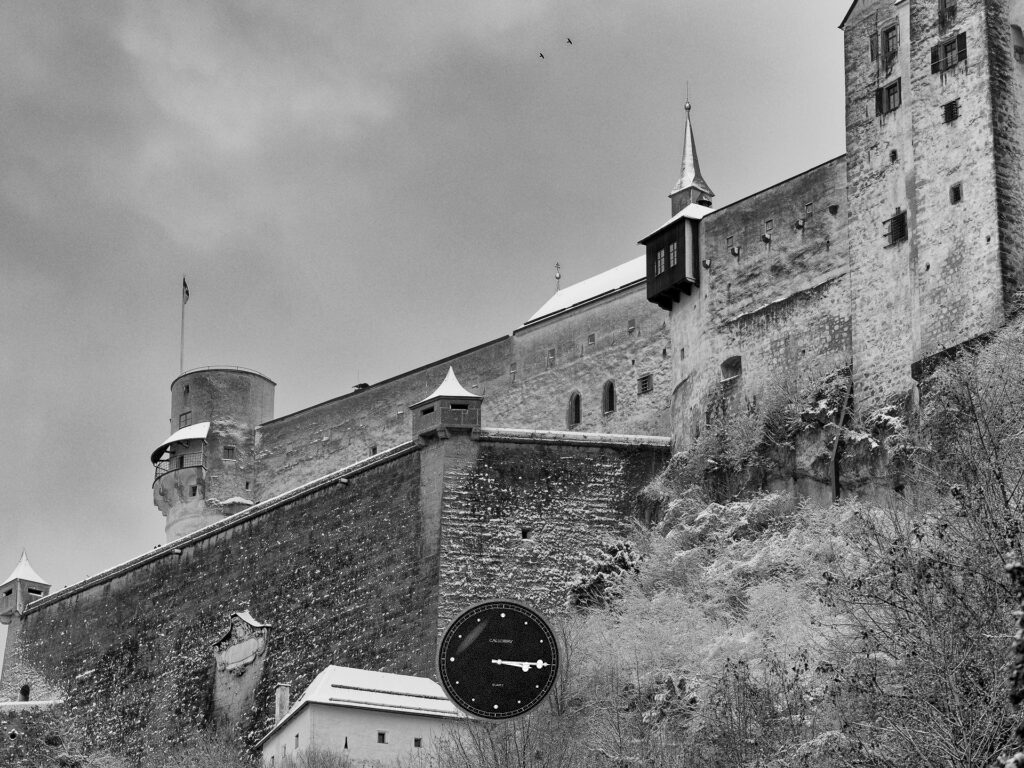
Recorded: **3:15**
